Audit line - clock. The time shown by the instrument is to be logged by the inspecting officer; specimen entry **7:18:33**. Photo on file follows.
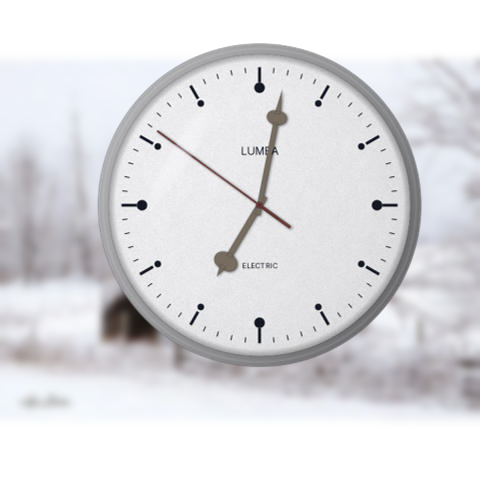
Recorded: **7:01:51**
